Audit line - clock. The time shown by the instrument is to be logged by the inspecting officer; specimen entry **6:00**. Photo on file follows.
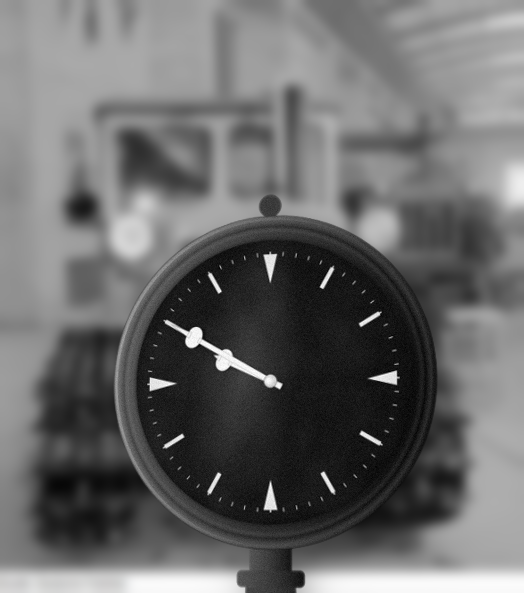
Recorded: **9:50**
